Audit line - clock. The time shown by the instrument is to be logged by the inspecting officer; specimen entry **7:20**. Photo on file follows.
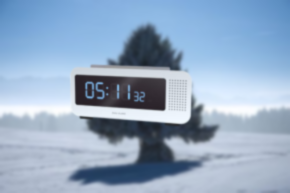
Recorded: **5:11**
